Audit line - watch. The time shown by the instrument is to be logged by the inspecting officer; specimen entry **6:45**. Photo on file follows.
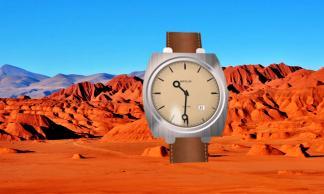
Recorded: **10:31**
